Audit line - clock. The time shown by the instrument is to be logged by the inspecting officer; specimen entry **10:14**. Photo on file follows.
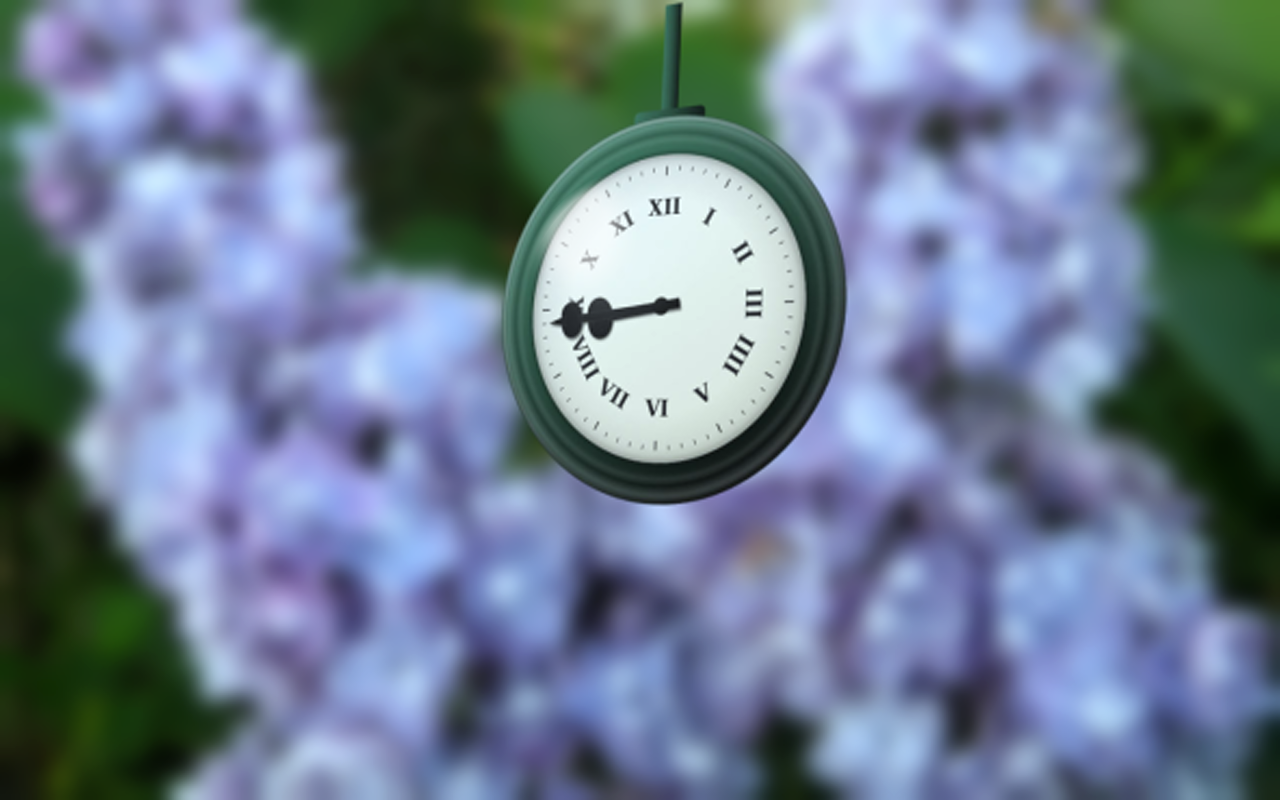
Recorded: **8:44**
